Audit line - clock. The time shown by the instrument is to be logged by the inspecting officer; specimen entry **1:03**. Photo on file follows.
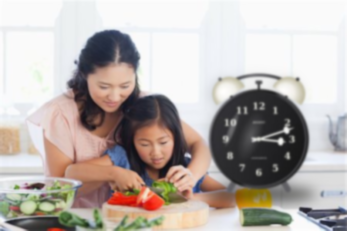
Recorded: **3:12**
